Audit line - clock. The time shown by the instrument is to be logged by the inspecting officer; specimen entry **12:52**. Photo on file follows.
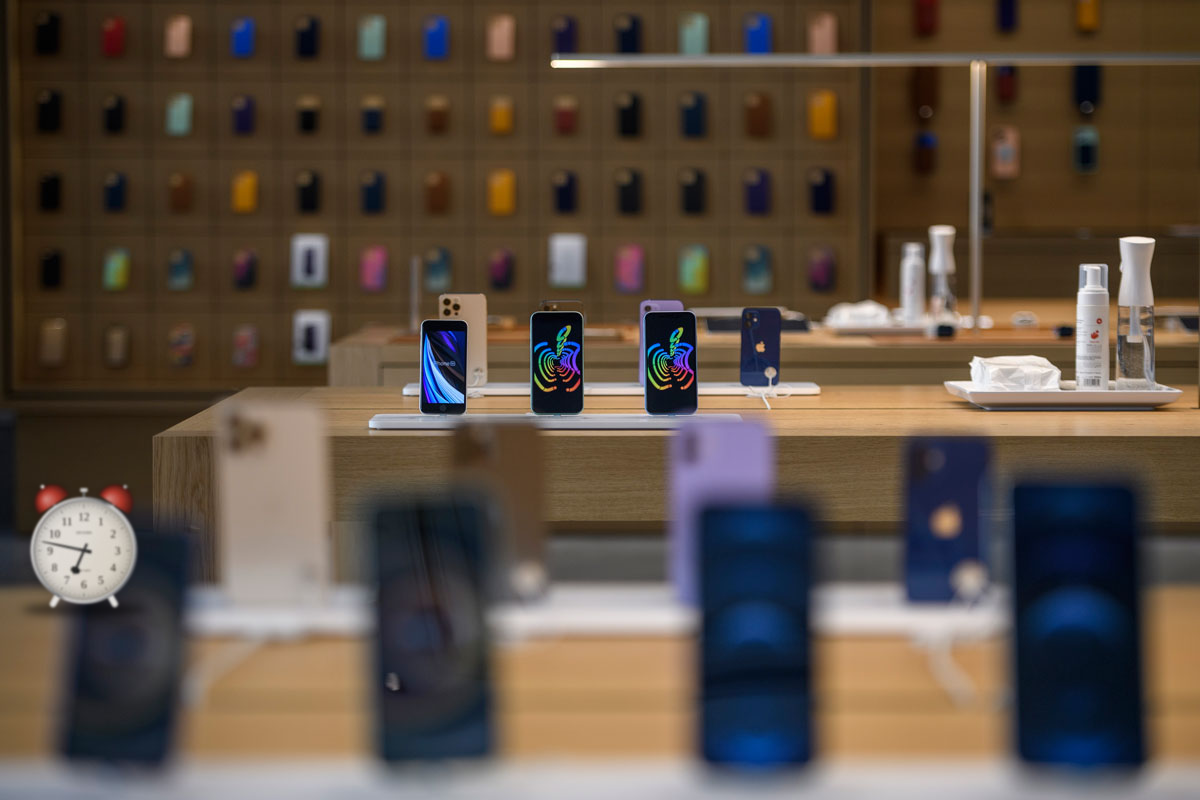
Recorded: **6:47**
